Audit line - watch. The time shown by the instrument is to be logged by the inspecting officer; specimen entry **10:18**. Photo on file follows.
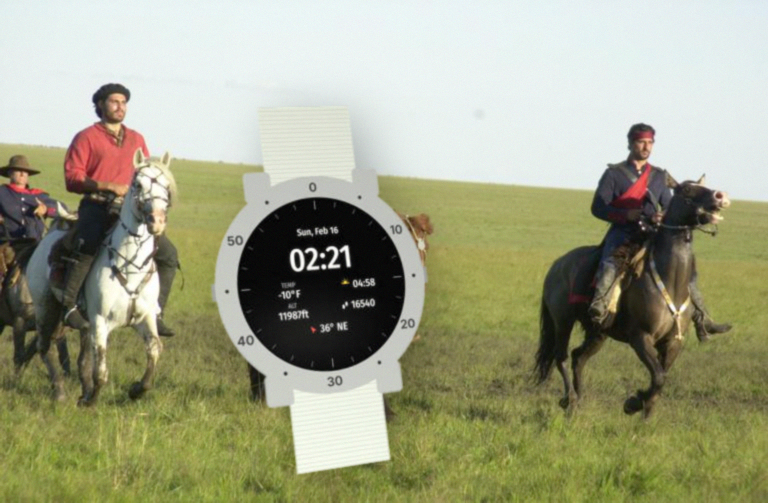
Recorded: **2:21**
